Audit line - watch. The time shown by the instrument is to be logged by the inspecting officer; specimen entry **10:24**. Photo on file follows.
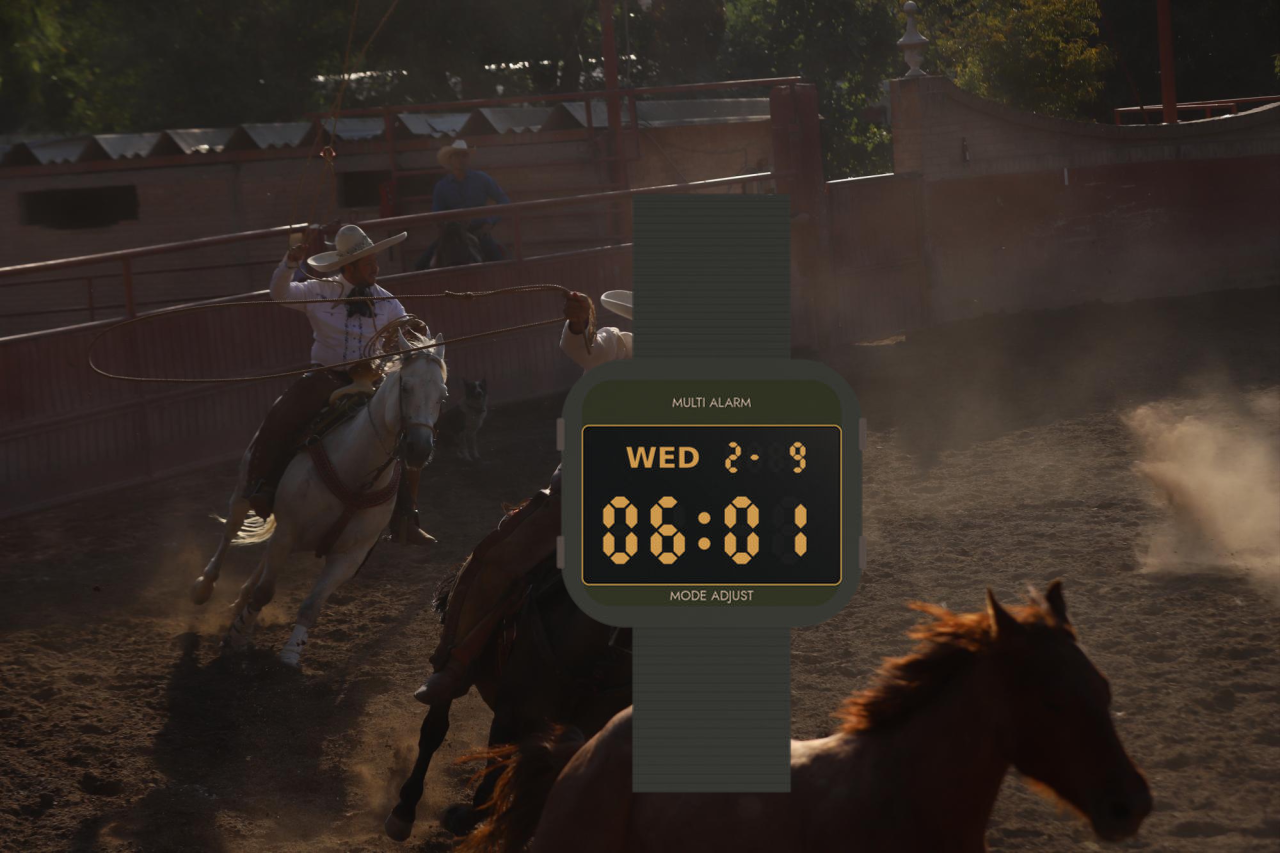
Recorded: **6:01**
